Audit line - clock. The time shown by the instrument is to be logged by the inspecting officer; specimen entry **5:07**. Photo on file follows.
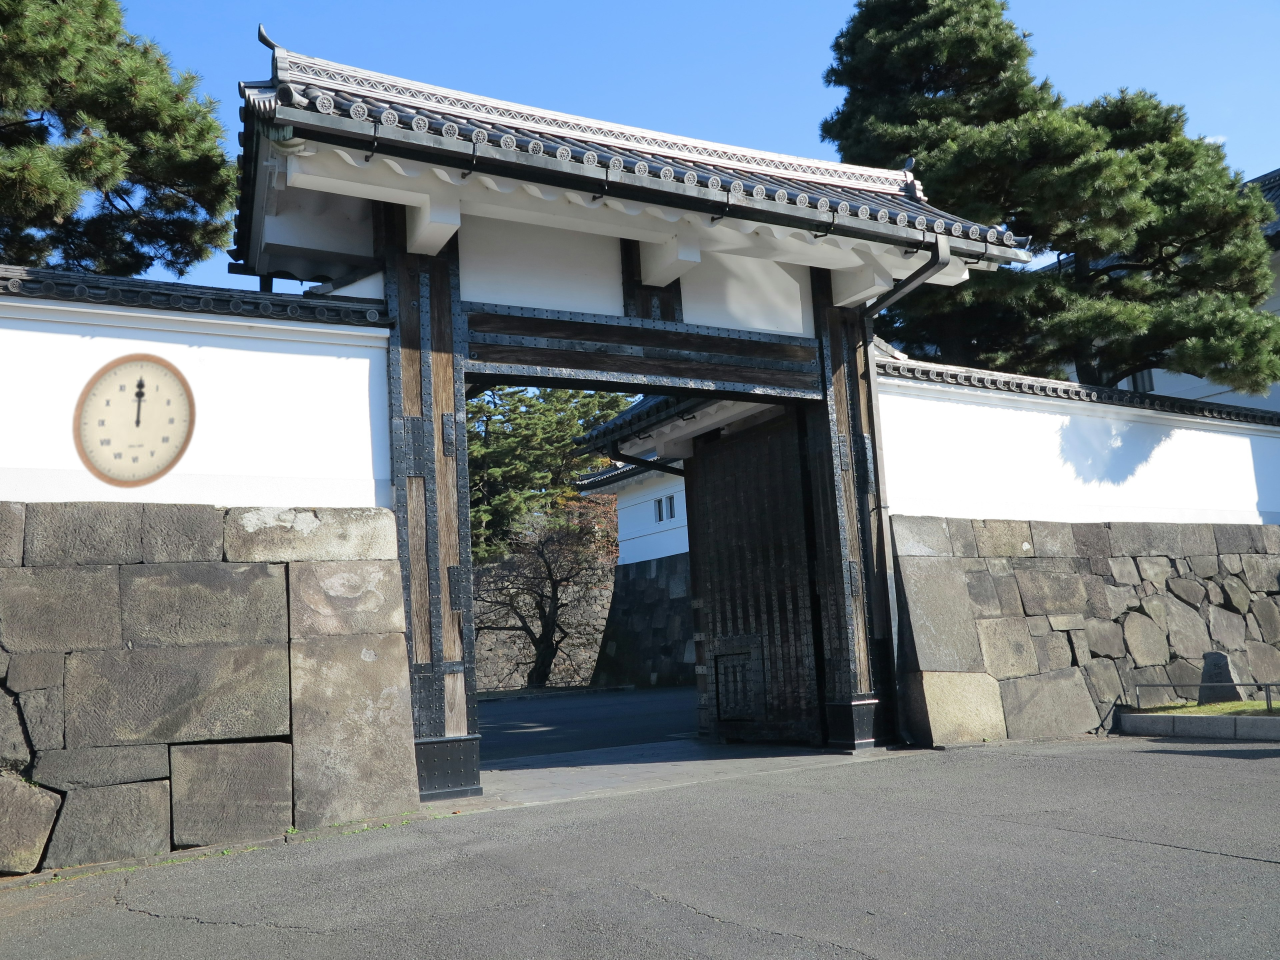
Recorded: **12:00**
